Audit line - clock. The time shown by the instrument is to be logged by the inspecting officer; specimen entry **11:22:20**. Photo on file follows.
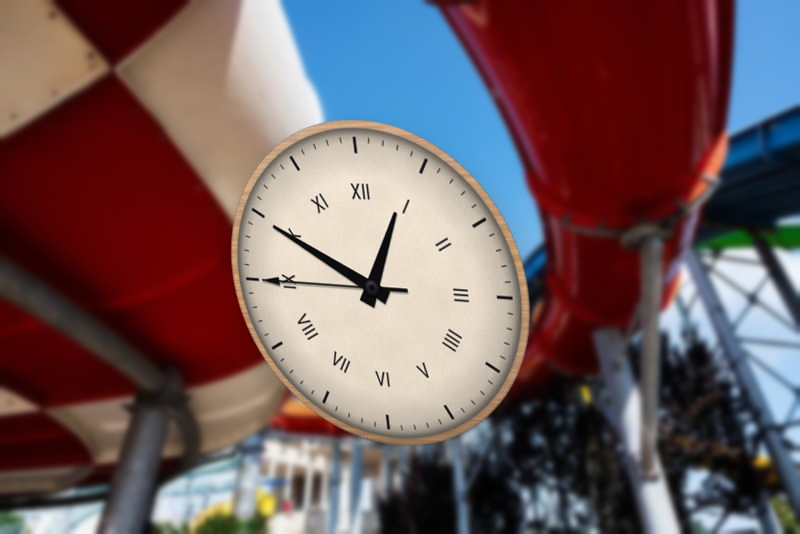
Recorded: **12:49:45**
